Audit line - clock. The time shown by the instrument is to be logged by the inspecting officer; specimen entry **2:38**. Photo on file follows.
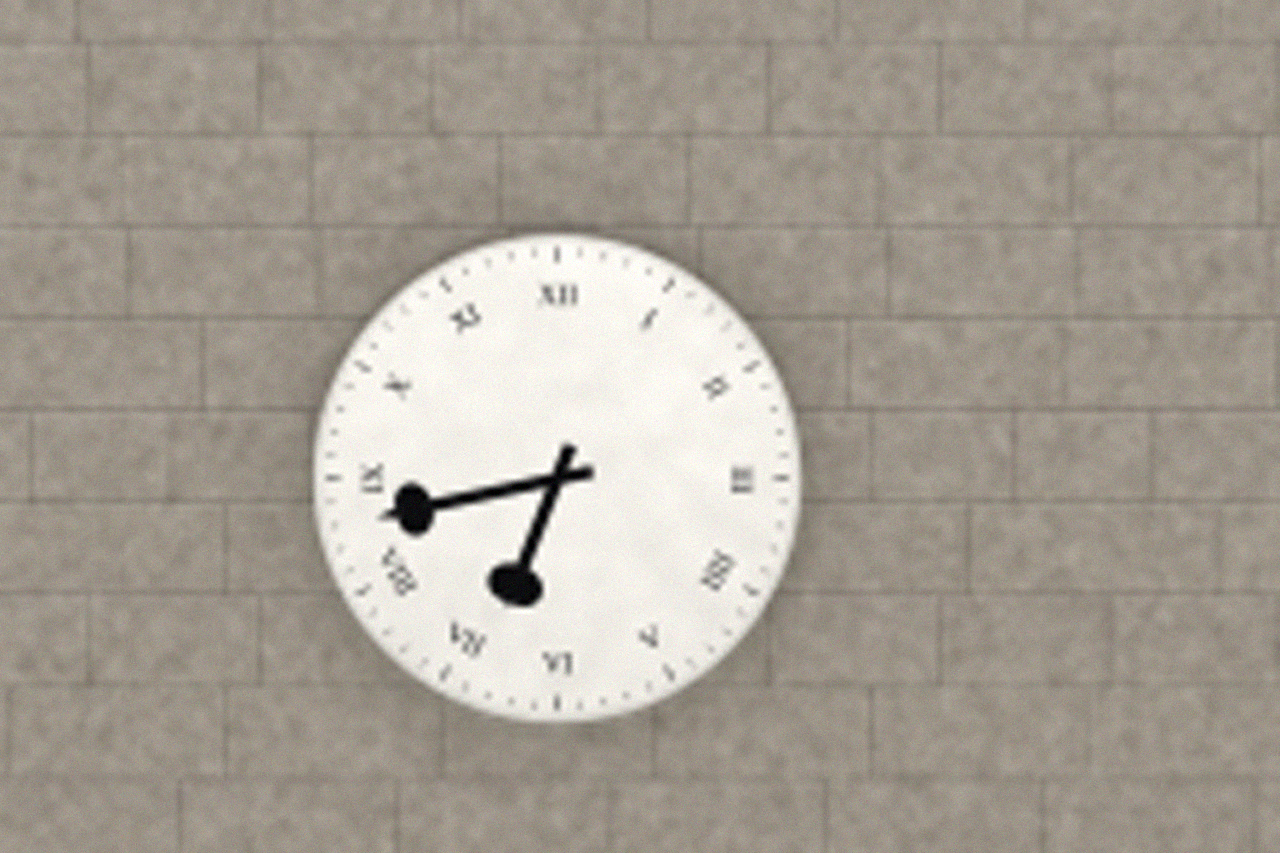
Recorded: **6:43**
